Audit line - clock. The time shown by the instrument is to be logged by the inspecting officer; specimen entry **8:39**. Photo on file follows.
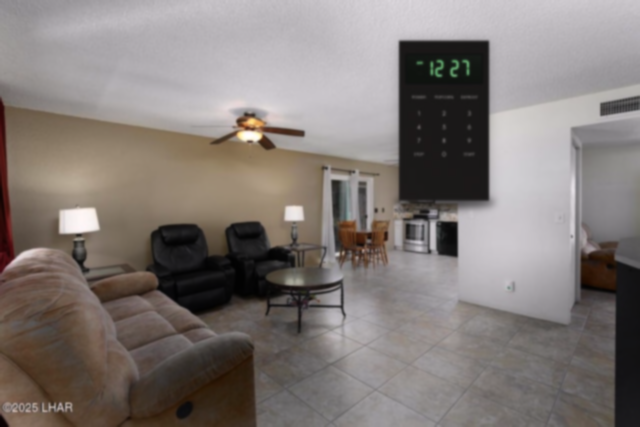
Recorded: **12:27**
